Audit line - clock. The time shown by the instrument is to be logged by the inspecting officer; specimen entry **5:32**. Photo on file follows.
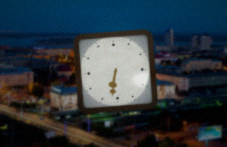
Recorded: **6:32**
